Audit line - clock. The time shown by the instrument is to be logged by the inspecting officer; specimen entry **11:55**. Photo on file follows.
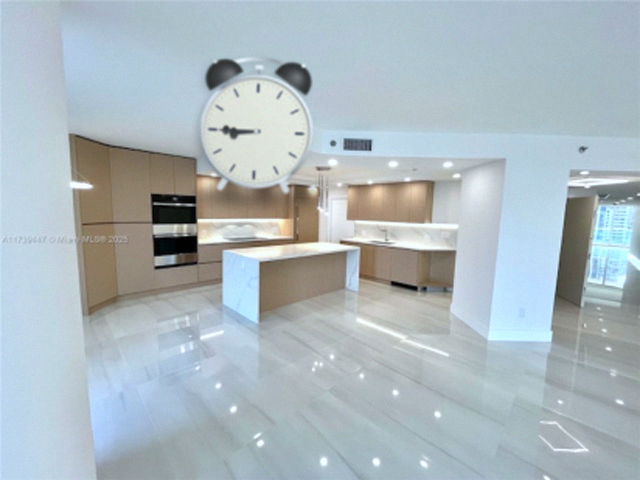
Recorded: **8:45**
